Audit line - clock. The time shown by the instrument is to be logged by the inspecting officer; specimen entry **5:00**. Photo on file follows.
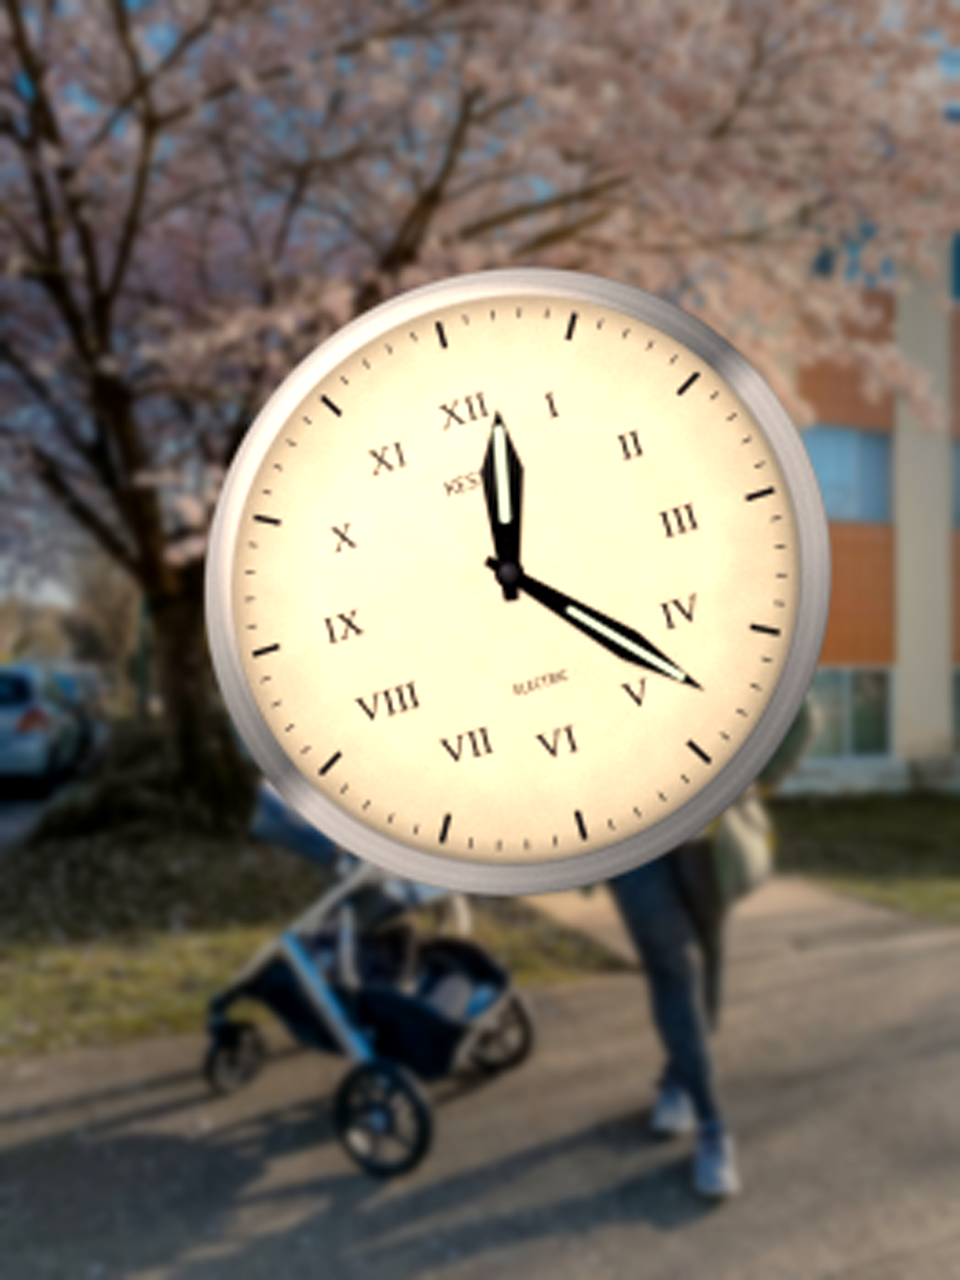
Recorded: **12:23**
